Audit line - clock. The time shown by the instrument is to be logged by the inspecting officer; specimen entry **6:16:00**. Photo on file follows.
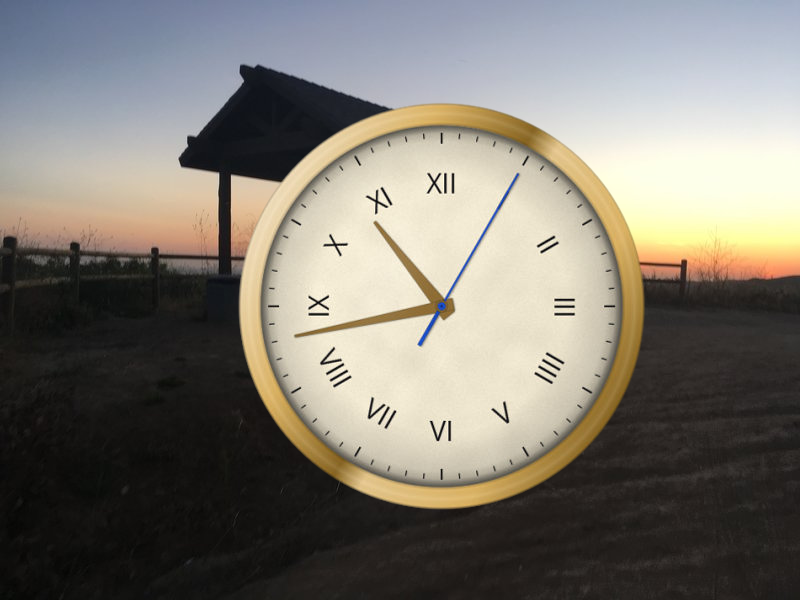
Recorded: **10:43:05**
